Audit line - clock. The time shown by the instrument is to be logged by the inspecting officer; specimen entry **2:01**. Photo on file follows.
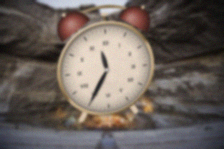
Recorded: **11:35**
